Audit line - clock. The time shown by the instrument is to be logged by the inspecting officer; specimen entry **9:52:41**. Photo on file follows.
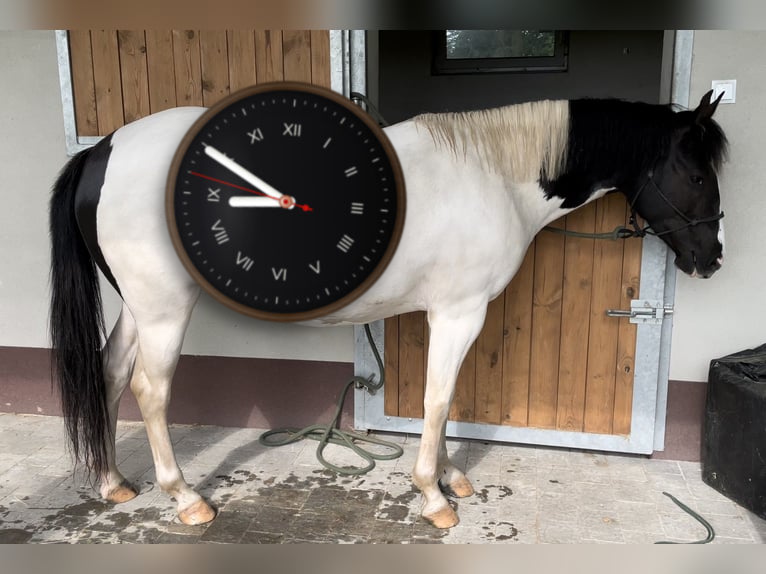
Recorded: **8:49:47**
